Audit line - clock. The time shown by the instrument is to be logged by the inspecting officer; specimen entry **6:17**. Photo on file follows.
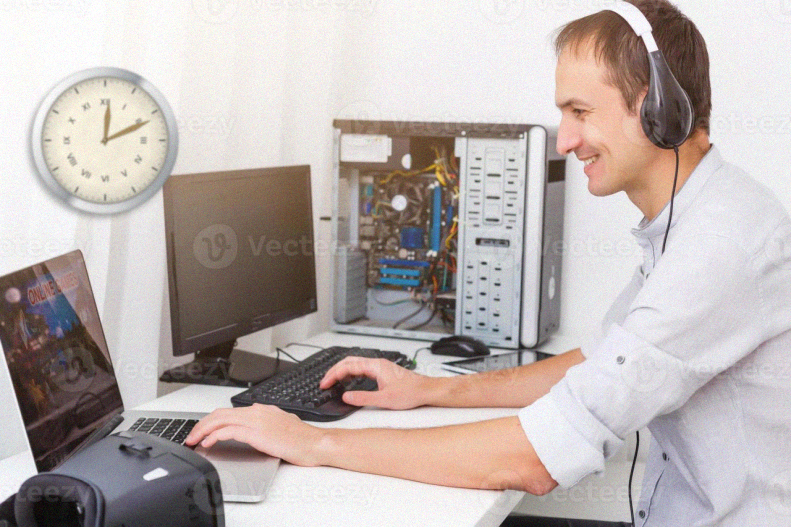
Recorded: **12:11**
